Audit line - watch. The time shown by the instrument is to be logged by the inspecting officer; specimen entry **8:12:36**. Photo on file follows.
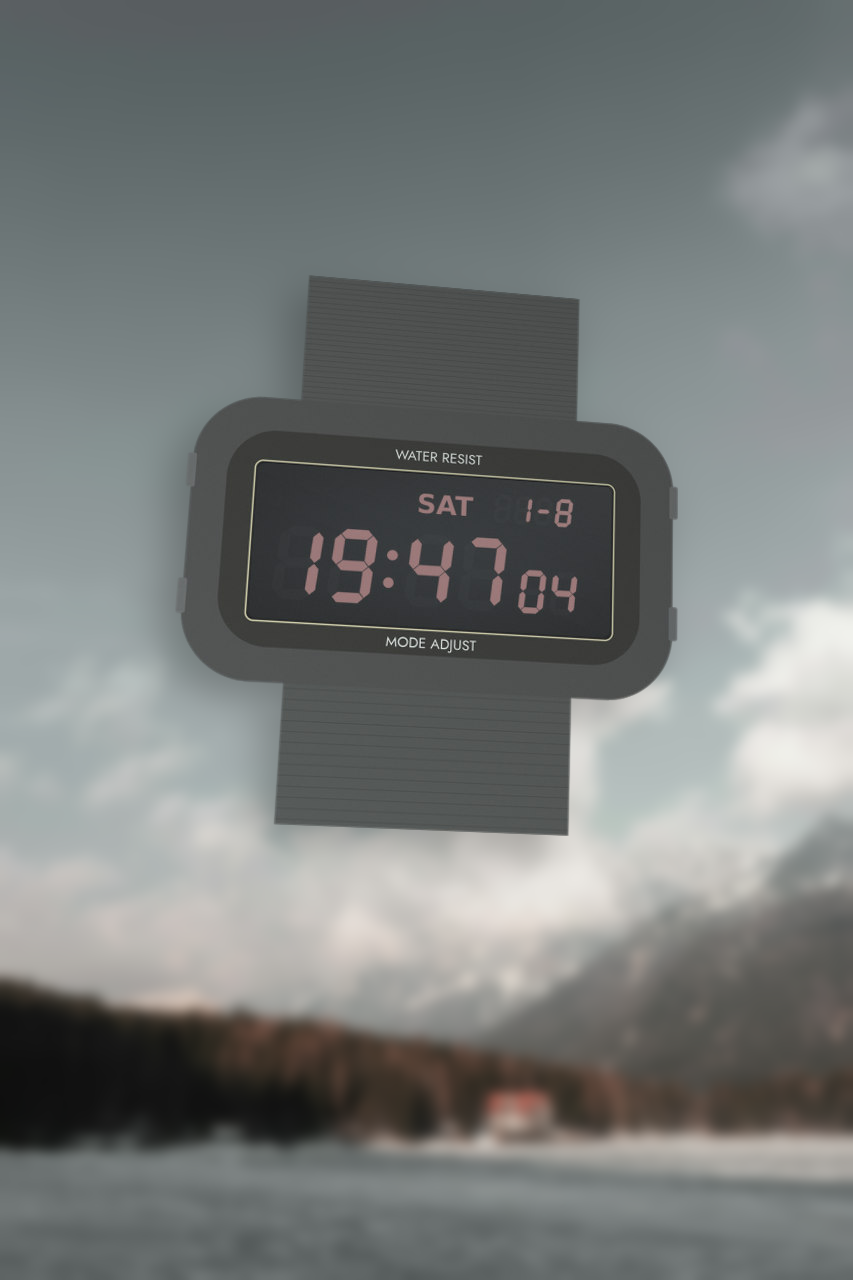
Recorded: **19:47:04**
